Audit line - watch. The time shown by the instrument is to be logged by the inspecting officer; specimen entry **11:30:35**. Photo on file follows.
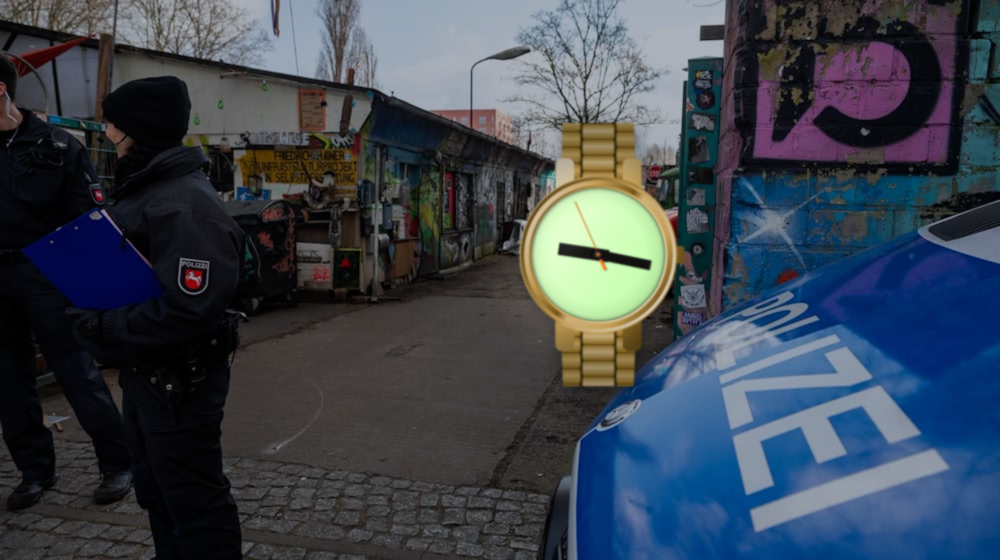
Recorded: **9:16:56**
